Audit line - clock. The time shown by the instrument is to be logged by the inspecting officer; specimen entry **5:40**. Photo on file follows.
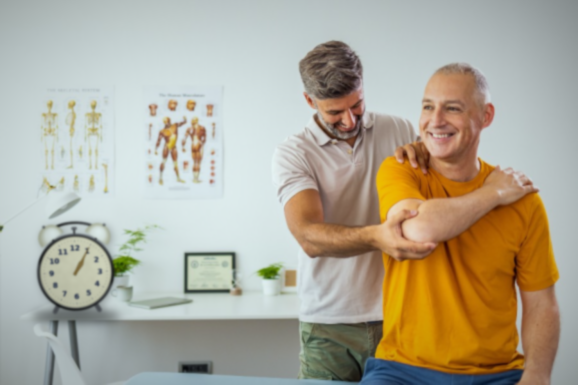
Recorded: **1:05**
